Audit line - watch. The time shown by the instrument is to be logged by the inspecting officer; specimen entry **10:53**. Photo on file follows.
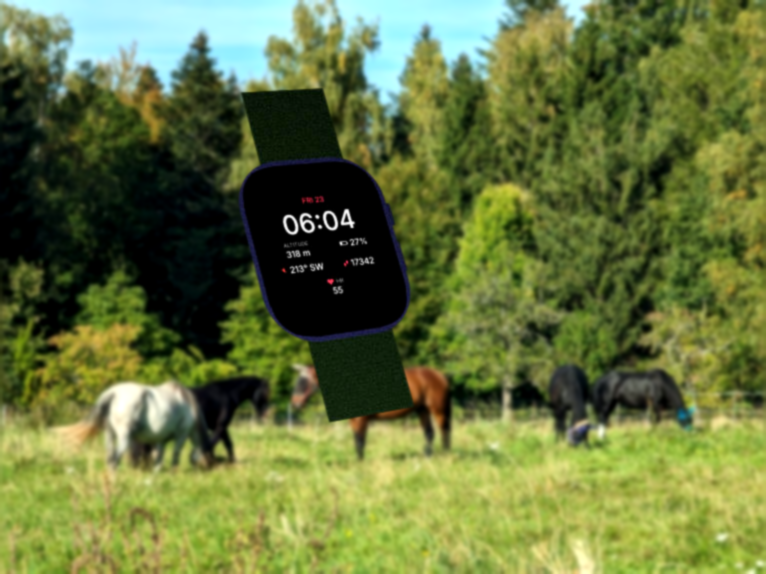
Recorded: **6:04**
